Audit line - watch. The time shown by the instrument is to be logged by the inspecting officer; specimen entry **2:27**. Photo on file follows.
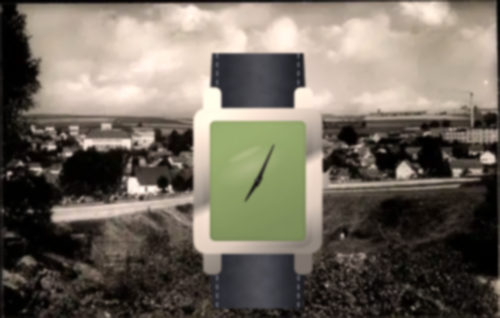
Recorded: **7:04**
